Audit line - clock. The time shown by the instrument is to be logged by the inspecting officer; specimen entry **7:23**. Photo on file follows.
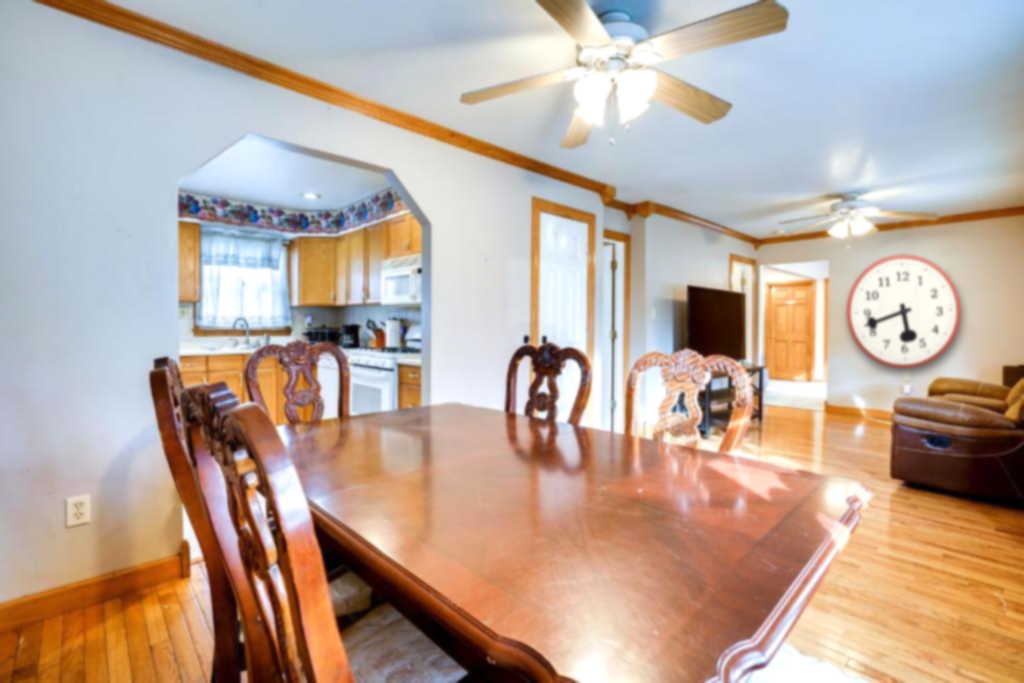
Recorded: **5:42**
